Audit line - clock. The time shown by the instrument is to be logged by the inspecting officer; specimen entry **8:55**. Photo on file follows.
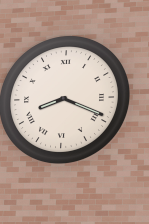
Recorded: **8:19**
